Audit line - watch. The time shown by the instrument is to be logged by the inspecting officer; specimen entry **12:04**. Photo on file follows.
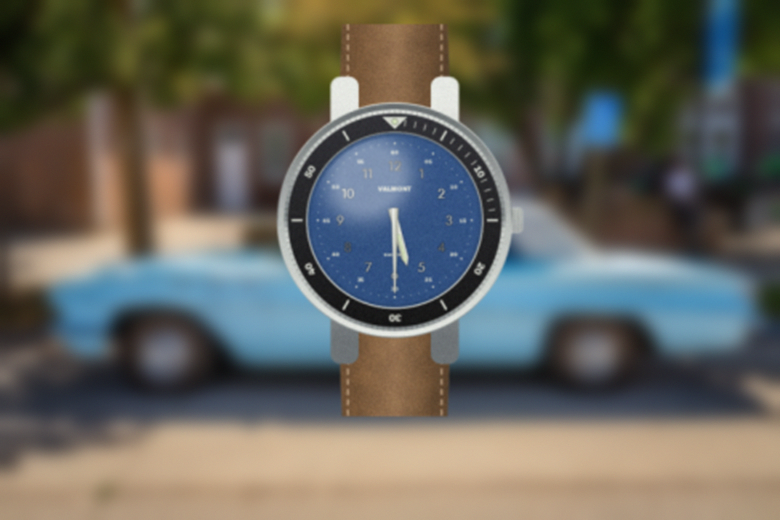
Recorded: **5:30**
